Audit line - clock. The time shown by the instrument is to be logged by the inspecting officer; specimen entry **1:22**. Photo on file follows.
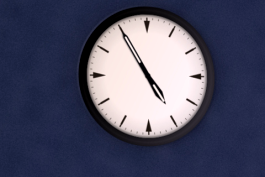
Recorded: **4:55**
